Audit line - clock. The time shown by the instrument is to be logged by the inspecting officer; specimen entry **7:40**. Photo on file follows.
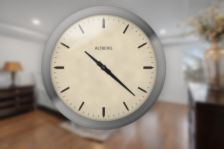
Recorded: **10:22**
